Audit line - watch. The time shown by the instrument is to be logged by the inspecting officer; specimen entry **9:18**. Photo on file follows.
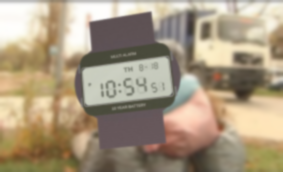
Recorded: **10:54**
